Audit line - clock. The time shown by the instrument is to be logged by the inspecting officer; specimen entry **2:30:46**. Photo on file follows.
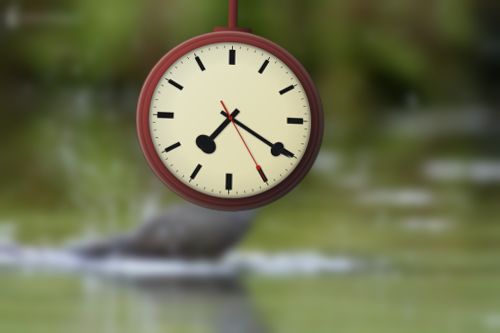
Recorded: **7:20:25**
